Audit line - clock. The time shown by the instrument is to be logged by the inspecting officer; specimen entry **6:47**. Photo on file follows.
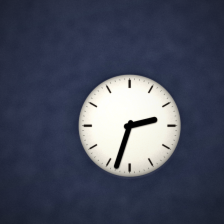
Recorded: **2:33**
